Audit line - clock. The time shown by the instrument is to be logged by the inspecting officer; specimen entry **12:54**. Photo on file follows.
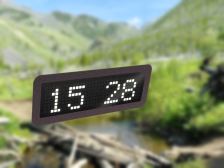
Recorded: **15:28**
